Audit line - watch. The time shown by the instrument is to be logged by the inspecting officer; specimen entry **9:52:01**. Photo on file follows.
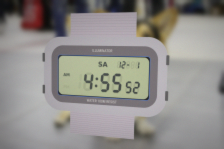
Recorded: **4:55:52**
